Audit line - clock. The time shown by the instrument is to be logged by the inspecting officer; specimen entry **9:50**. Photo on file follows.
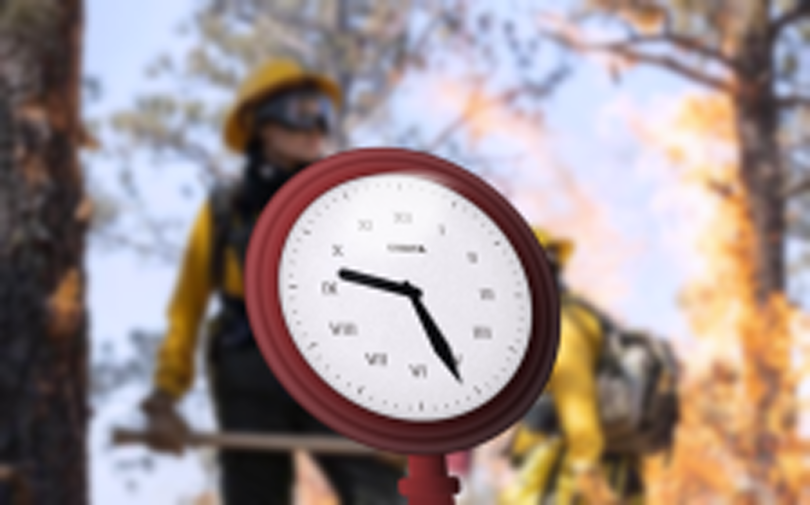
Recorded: **9:26**
